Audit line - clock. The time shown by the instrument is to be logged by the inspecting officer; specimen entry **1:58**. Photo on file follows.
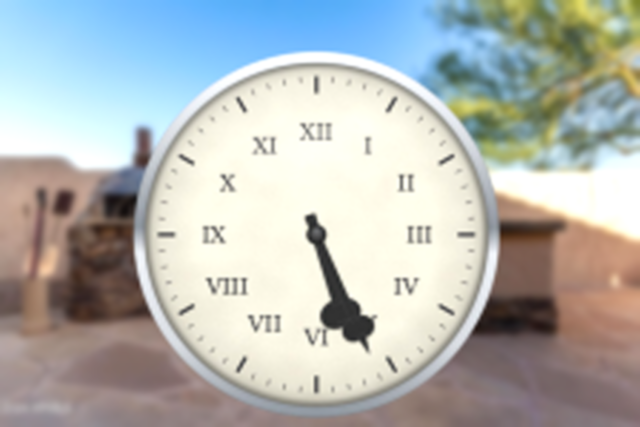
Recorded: **5:26**
